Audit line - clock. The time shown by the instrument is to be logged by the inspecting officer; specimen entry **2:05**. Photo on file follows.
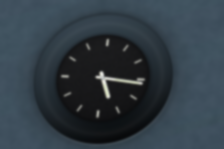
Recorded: **5:16**
